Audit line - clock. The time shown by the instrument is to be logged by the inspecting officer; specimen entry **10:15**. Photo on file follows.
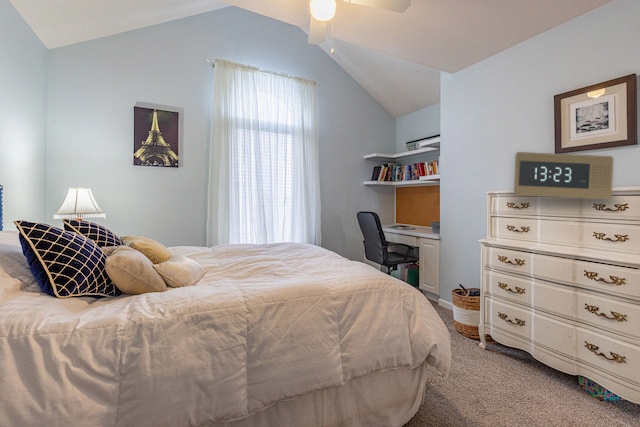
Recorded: **13:23**
